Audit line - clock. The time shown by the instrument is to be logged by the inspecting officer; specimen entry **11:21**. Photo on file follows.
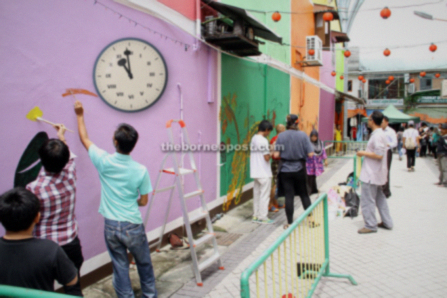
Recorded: **10:59**
